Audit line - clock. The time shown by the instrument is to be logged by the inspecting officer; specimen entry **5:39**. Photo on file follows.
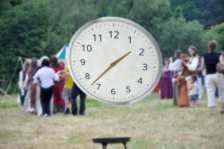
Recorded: **1:37**
